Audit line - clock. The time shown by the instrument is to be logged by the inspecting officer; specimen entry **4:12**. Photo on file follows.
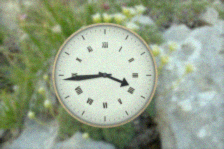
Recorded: **3:44**
